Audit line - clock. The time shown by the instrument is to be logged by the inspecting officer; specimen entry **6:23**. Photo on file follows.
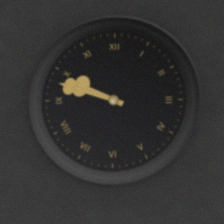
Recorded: **9:48**
